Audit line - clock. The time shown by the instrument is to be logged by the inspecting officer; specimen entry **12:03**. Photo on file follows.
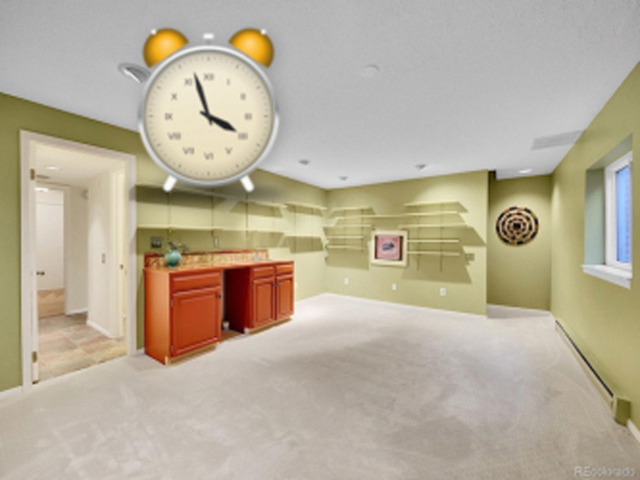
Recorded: **3:57**
